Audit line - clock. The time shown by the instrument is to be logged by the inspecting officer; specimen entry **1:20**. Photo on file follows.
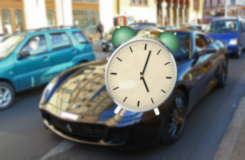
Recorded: **5:02**
